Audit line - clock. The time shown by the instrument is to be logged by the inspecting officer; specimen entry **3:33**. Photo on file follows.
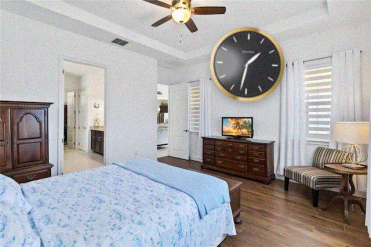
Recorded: **1:32**
